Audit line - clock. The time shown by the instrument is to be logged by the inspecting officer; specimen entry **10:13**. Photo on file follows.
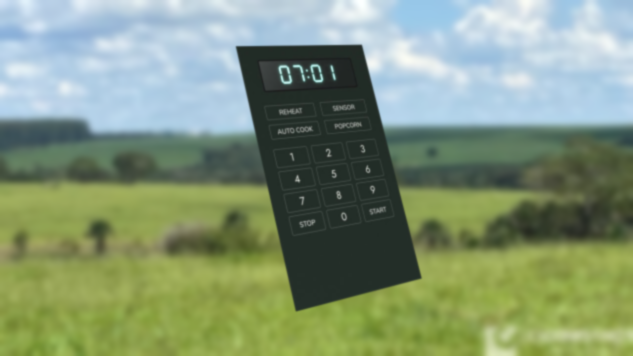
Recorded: **7:01**
